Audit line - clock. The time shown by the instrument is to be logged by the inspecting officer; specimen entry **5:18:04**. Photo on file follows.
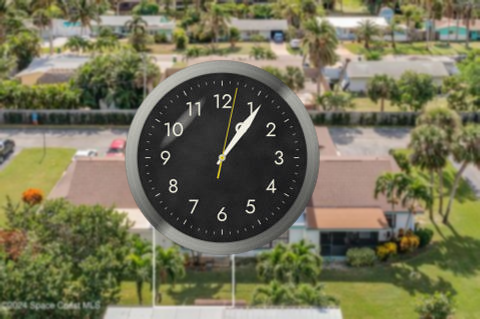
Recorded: **1:06:02**
